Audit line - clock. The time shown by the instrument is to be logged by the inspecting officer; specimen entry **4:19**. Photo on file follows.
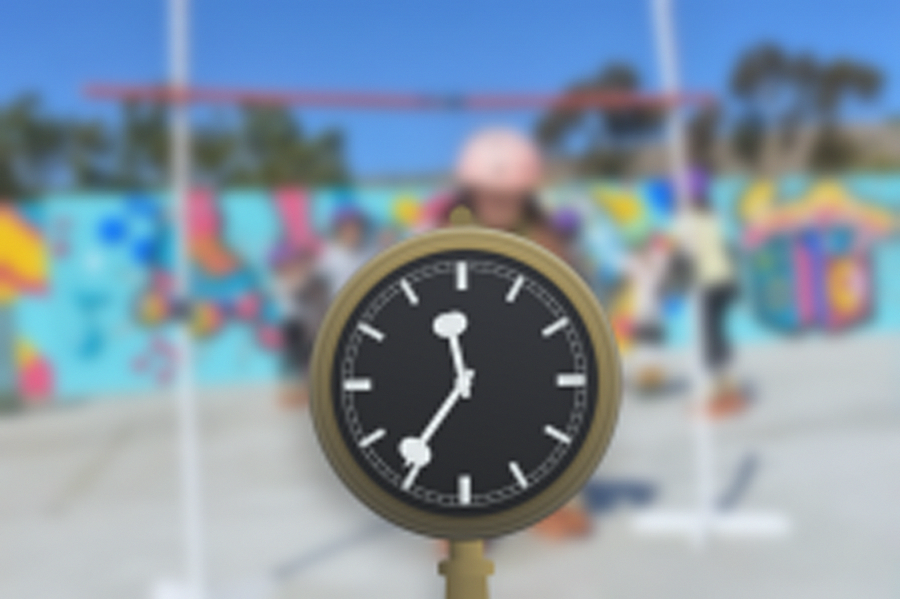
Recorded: **11:36**
